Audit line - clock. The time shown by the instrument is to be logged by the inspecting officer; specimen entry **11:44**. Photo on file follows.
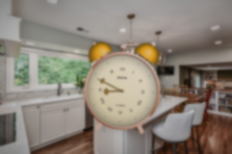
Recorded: **8:49**
